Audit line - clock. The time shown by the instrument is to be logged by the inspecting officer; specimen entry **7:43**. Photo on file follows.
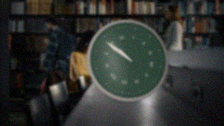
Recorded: **10:54**
